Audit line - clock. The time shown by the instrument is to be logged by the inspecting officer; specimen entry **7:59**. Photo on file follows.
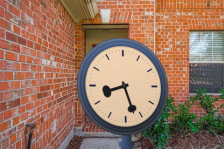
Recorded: **8:27**
